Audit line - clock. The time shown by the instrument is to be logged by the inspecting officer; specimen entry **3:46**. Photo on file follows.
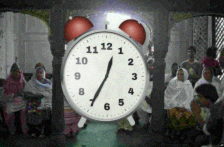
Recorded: **12:35**
